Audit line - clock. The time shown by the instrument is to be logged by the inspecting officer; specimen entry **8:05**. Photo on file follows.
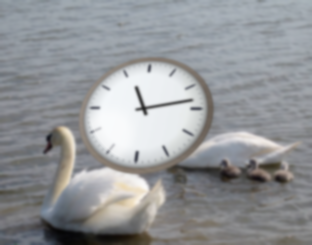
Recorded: **11:13**
